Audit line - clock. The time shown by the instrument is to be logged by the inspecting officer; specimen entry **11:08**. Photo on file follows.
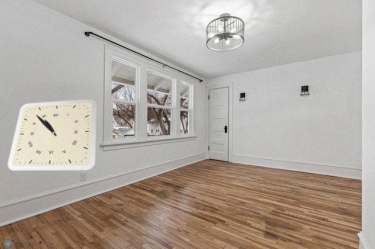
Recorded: **10:53**
